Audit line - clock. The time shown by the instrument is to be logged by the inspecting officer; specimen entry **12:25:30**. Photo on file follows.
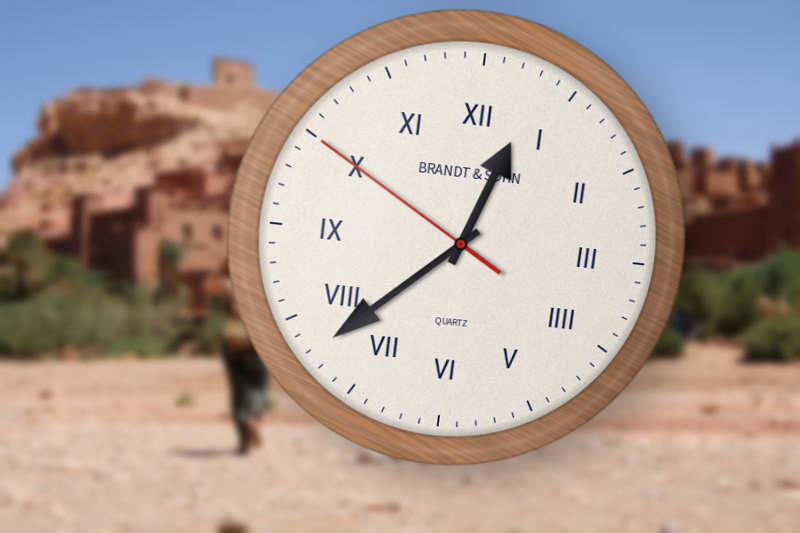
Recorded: **12:37:50**
